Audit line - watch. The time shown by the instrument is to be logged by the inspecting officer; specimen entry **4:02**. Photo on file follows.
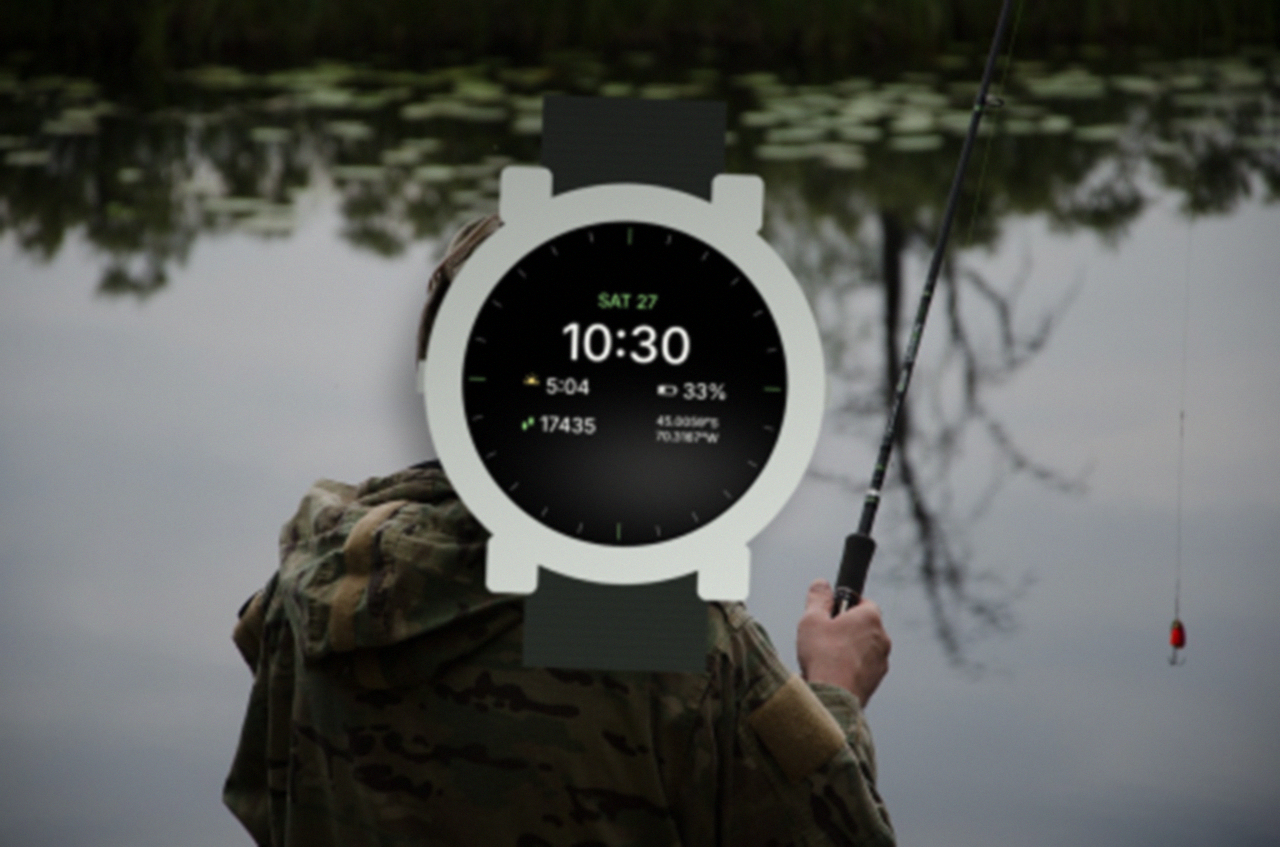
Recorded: **10:30**
